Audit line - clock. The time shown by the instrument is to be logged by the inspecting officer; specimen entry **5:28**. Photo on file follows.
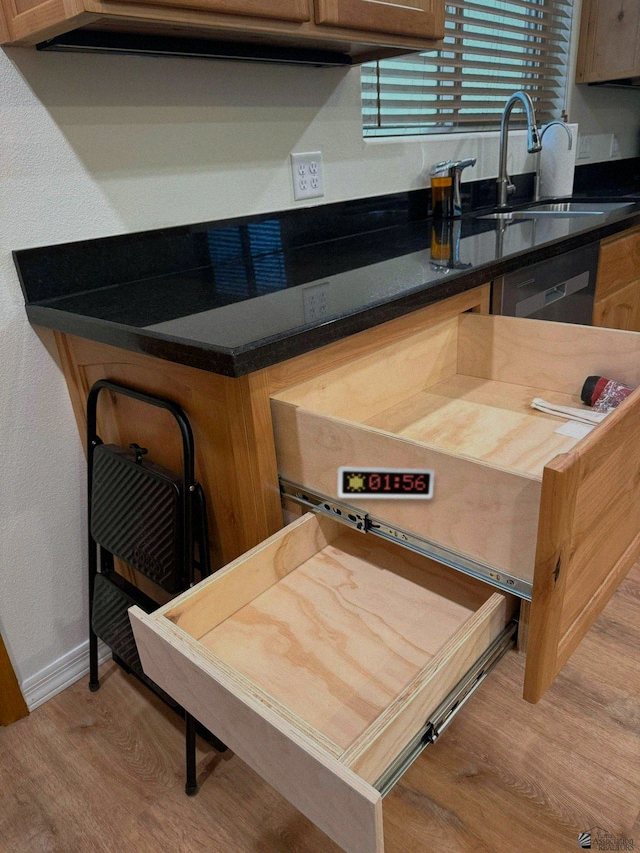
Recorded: **1:56**
